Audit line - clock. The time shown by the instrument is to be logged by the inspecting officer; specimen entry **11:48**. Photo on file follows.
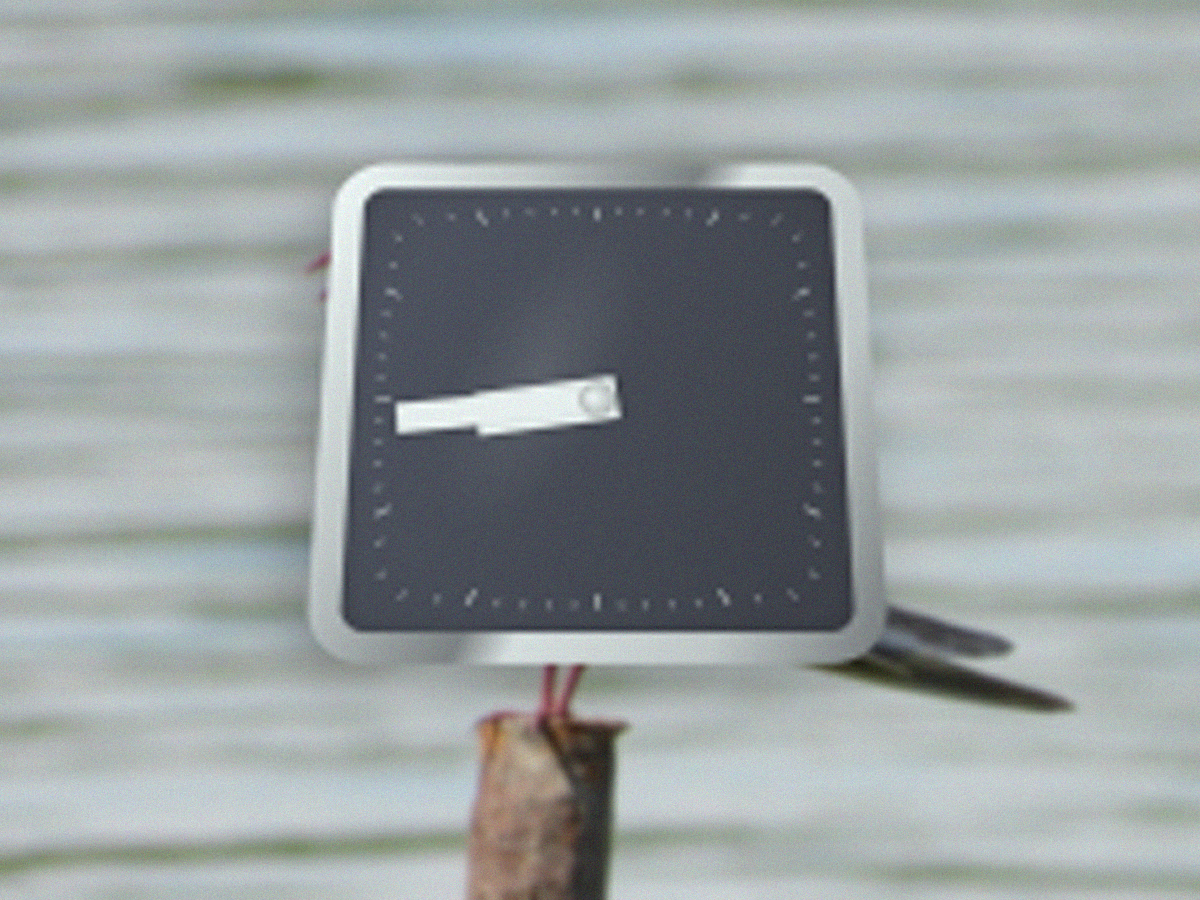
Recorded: **8:44**
